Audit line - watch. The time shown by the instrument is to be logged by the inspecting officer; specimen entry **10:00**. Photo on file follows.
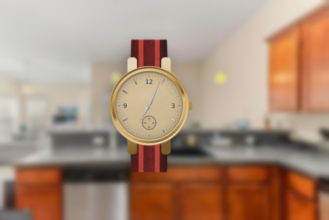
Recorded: **7:04**
